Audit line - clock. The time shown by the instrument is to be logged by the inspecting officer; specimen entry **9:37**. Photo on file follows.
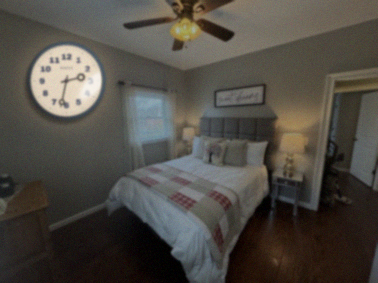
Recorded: **2:32**
